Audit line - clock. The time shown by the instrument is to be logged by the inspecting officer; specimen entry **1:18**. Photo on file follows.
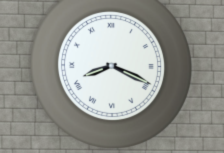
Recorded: **8:19**
